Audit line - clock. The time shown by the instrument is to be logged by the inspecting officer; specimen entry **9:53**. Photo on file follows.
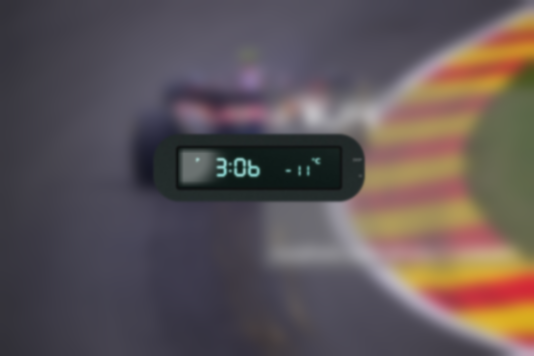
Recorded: **3:06**
